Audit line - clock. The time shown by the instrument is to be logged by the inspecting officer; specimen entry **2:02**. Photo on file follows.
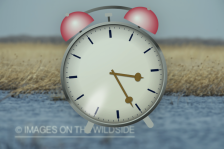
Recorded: **3:26**
